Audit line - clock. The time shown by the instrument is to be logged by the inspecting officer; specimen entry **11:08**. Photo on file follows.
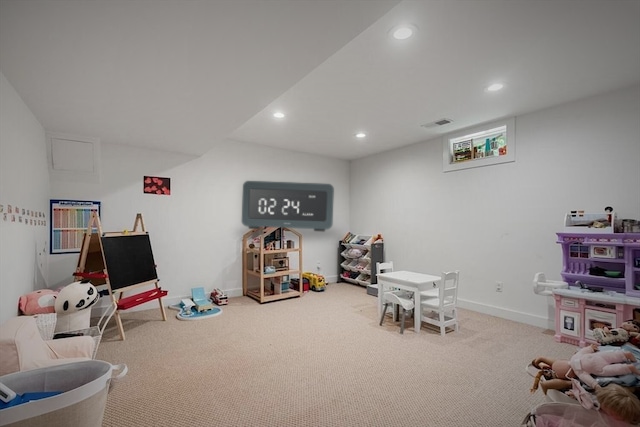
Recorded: **2:24**
